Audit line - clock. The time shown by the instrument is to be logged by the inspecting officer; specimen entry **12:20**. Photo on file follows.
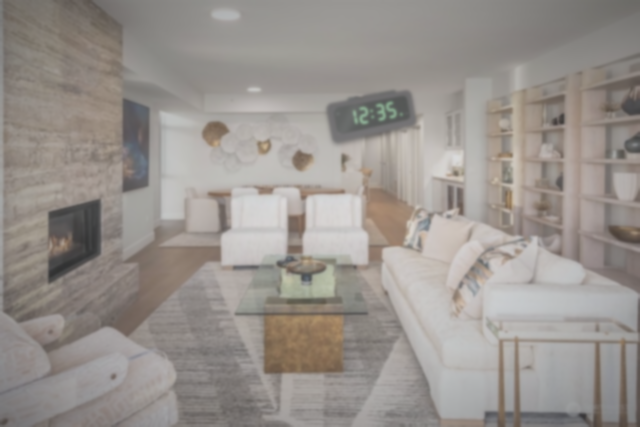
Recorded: **12:35**
